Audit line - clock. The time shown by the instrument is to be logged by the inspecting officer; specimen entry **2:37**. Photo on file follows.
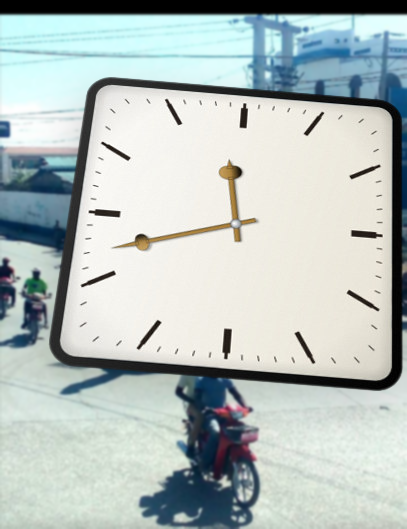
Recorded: **11:42**
